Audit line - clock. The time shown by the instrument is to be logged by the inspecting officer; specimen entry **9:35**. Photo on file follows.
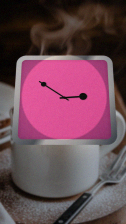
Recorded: **2:51**
